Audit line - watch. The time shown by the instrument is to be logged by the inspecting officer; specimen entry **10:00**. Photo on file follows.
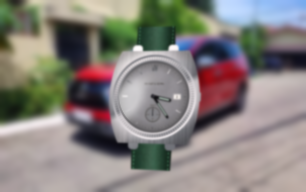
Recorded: **3:24**
